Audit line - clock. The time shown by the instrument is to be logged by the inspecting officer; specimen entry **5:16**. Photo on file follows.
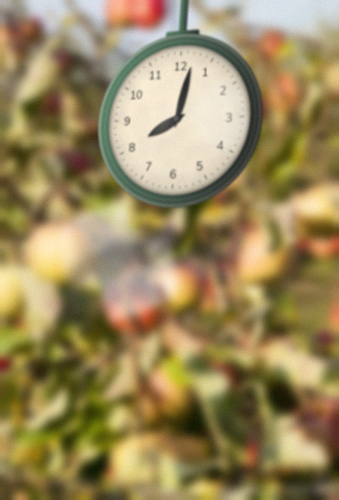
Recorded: **8:02**
